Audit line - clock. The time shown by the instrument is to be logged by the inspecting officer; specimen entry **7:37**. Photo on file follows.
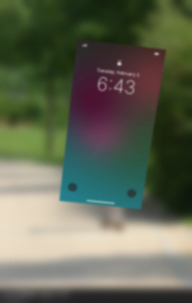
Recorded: **6:43**
